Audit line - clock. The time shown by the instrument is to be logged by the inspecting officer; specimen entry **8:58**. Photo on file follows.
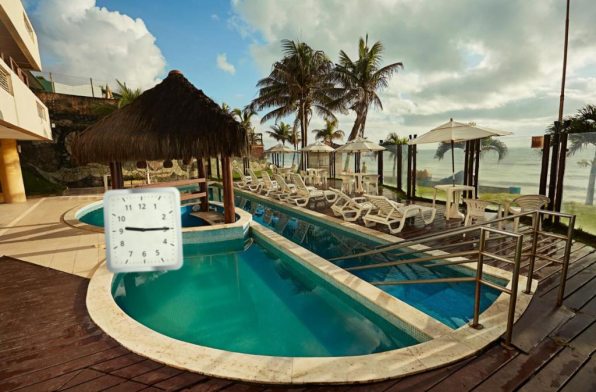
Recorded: **9:15**
